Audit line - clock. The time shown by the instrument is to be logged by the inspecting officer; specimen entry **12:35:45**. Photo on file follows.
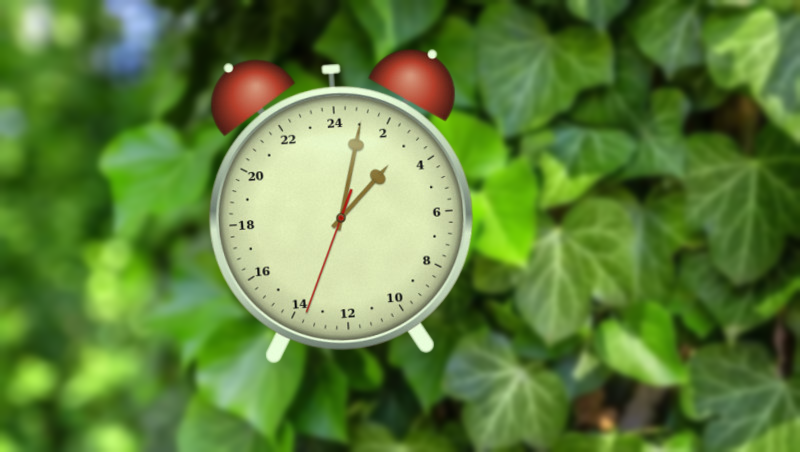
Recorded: **3:02:34**
